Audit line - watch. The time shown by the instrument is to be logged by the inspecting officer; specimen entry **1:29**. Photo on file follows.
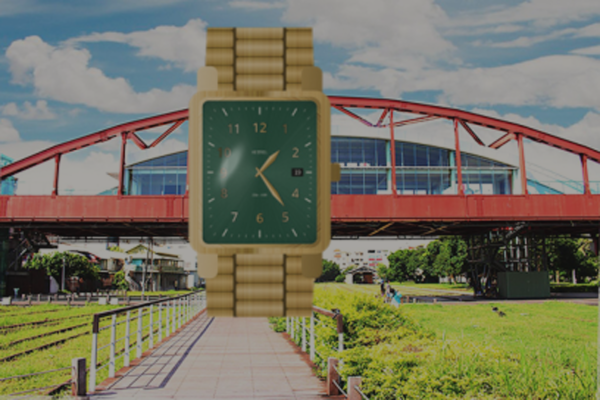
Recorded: **1:24**
